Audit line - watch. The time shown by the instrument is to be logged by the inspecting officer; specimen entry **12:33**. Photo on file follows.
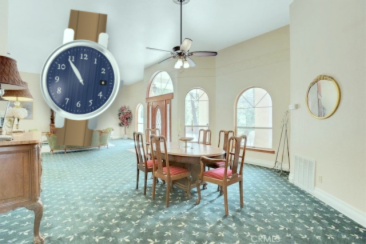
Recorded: **10:54**
